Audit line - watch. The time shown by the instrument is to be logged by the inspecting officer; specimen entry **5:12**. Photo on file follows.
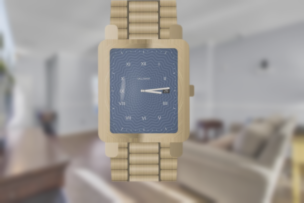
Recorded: **3:14**
